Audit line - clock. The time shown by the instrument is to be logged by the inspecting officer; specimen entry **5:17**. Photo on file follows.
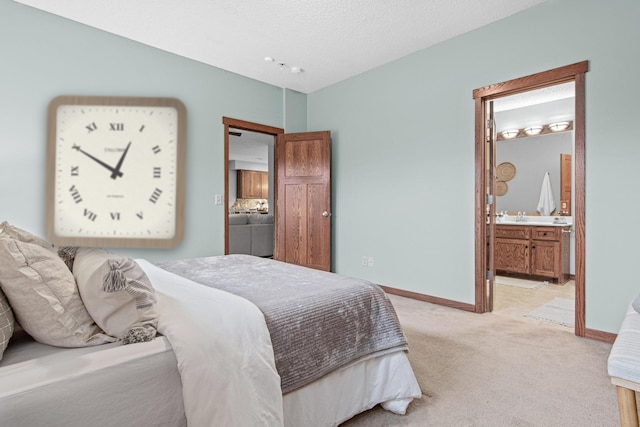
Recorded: **12:50**
